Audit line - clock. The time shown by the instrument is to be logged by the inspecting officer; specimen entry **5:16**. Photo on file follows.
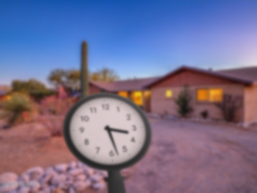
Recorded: **3:28**
